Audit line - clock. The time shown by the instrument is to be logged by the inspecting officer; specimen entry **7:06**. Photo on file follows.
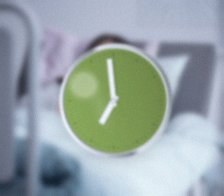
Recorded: **6:59**
